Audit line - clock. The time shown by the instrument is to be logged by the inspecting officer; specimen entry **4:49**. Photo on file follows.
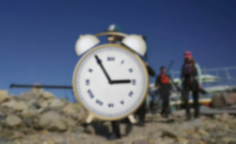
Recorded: **2:55**
